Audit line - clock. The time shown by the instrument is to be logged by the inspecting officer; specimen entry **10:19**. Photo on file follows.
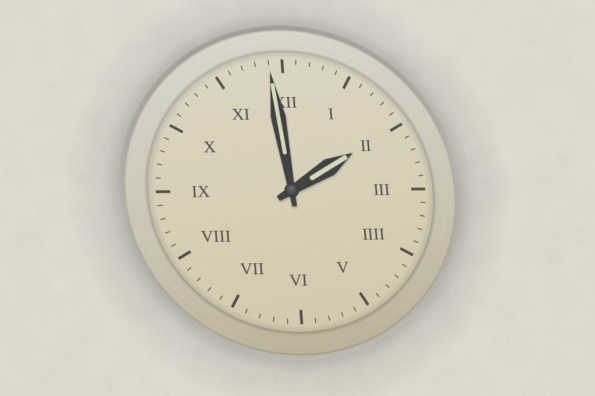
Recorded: **1:59**
